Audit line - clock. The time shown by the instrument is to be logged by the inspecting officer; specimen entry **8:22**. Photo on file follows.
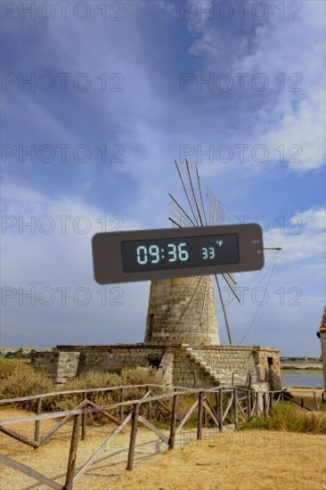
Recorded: **9:36**
